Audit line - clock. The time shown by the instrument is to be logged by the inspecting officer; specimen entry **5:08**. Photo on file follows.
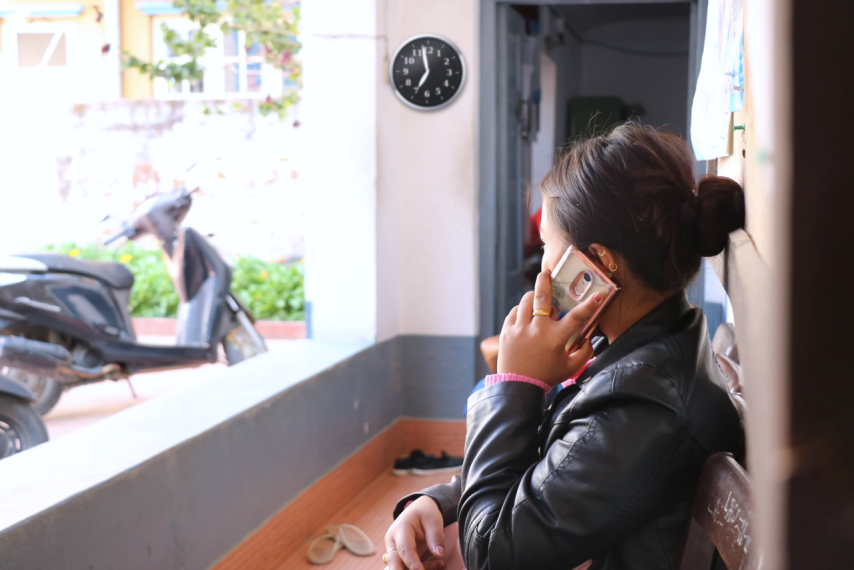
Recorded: **6:58**
